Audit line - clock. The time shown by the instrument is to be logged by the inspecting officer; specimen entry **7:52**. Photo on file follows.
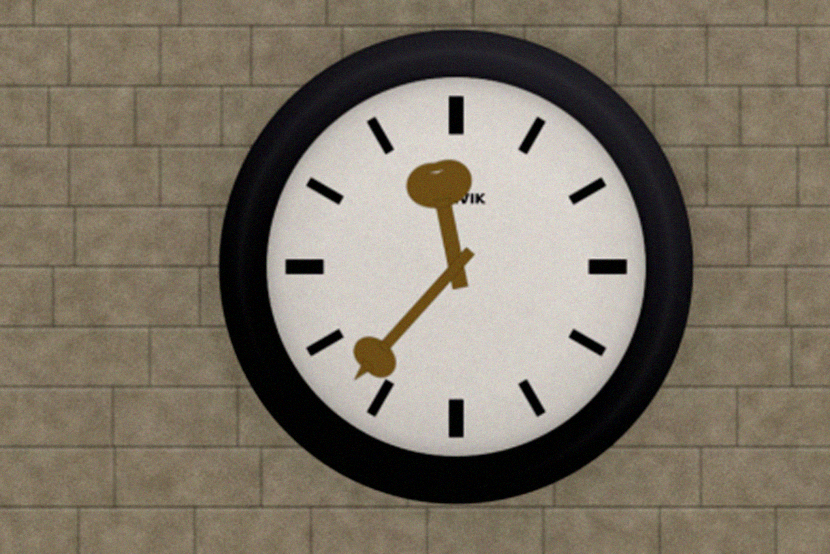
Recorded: **11:37**
